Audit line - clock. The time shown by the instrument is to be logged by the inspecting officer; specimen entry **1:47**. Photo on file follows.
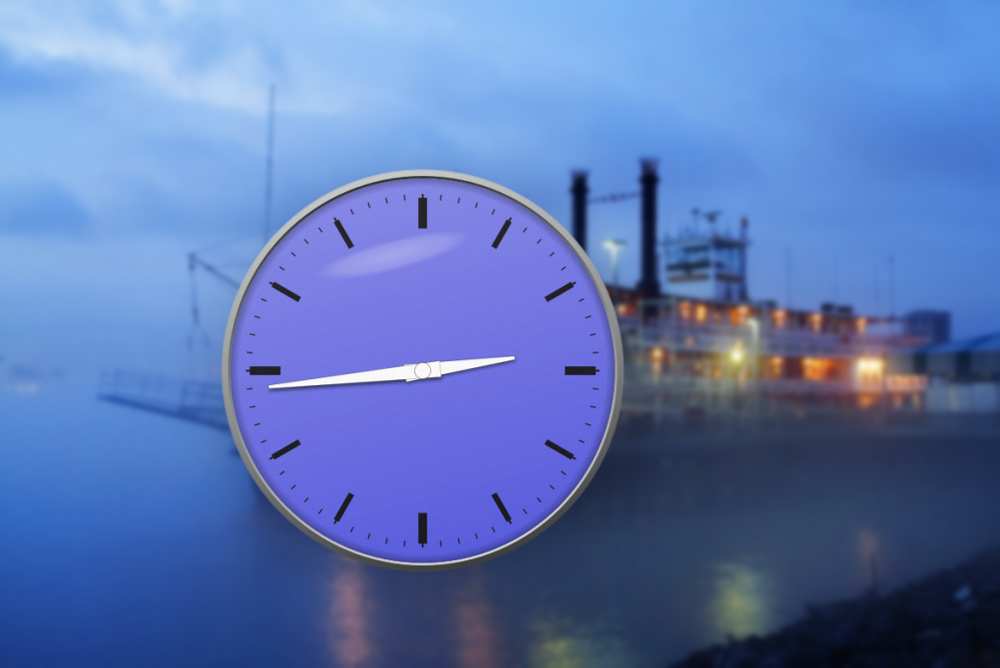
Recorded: **2:44**
